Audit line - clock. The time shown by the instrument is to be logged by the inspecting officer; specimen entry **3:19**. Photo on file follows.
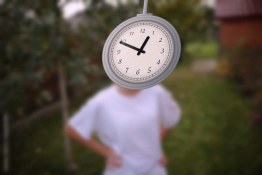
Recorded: **12:49**
